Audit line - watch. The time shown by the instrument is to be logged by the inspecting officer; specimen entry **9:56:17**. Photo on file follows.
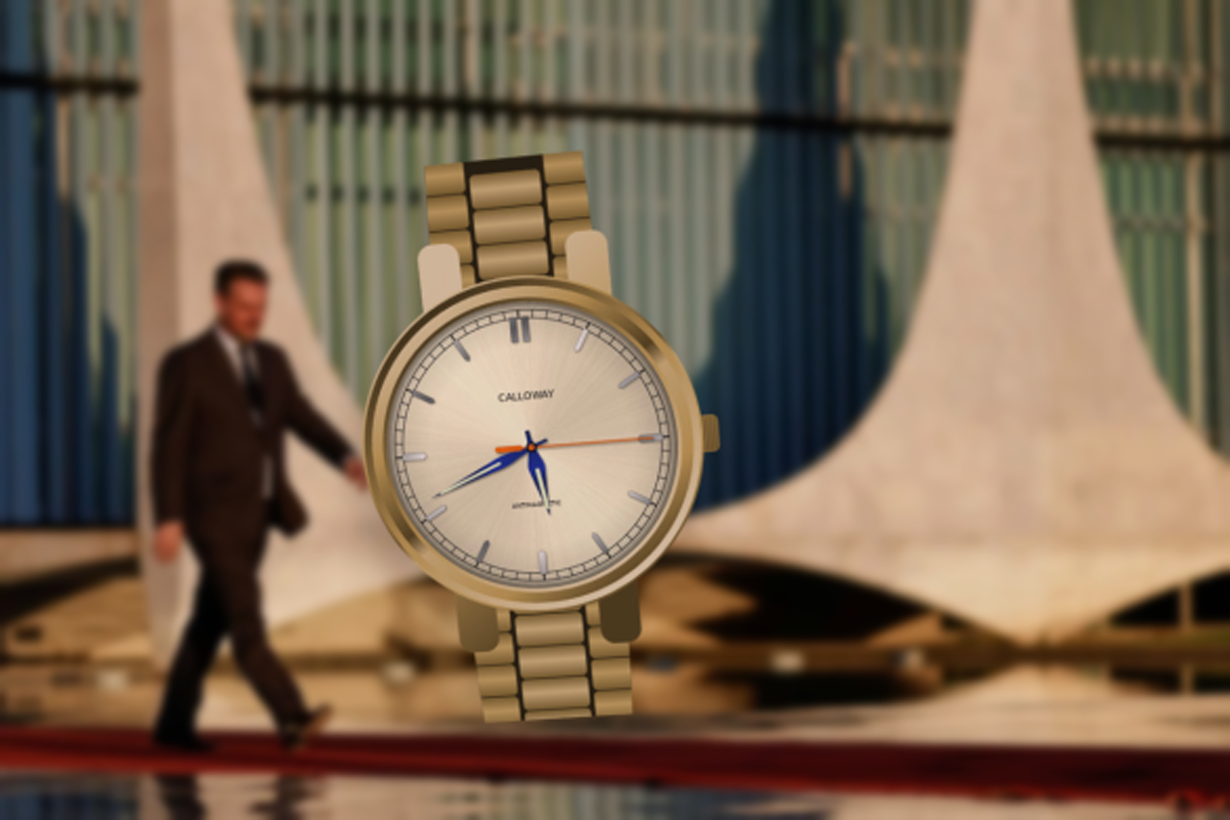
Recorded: **5:41:15**
